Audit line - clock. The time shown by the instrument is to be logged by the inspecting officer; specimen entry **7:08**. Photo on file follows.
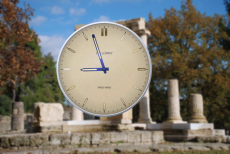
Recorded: **8:57**
